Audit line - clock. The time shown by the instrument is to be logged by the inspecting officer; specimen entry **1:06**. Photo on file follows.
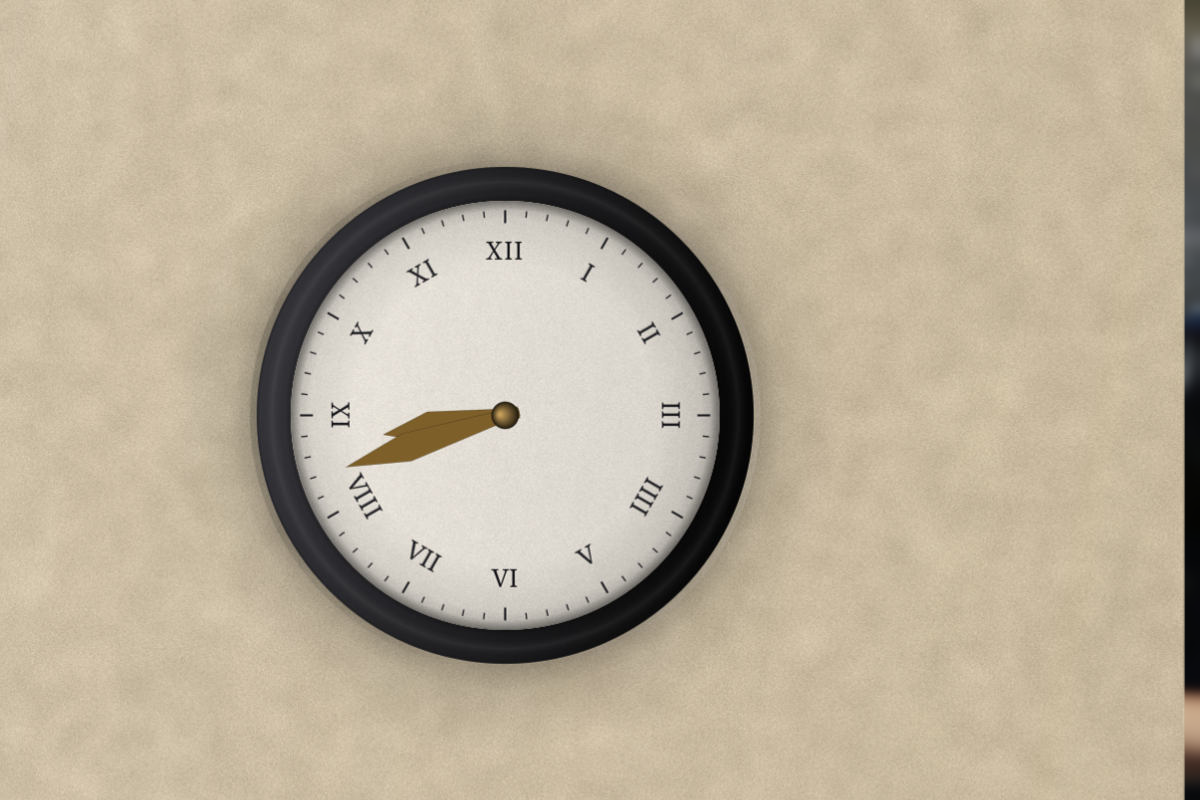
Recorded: **8:42**
